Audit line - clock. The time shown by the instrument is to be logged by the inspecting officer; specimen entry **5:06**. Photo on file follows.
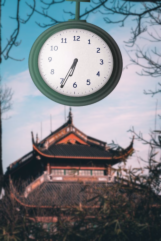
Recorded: **6:34**
